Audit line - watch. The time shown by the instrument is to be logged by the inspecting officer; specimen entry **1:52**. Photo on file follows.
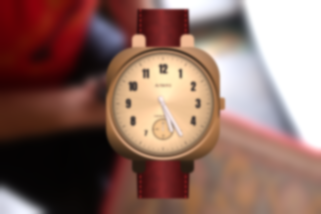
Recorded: **5:25**
